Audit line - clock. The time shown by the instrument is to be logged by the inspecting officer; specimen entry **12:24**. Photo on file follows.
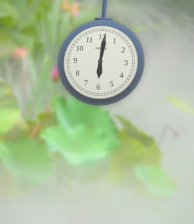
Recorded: **6:01**
